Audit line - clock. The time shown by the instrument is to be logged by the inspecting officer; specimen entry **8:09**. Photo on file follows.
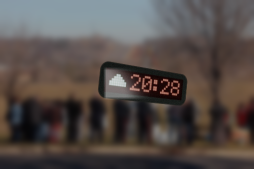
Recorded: **20:28**
